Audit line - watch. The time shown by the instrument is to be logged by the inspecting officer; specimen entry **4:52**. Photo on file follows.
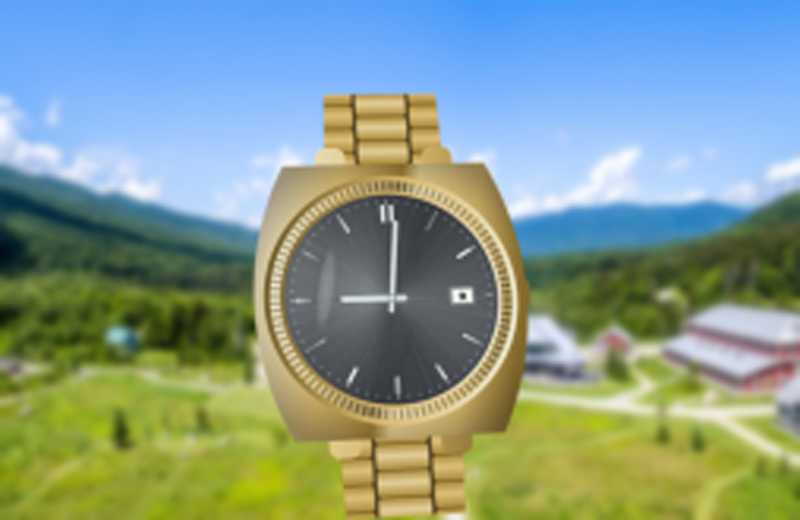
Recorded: **9:01**
